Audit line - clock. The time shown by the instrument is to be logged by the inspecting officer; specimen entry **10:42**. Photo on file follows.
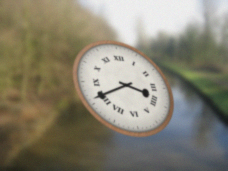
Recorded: **3:41**
